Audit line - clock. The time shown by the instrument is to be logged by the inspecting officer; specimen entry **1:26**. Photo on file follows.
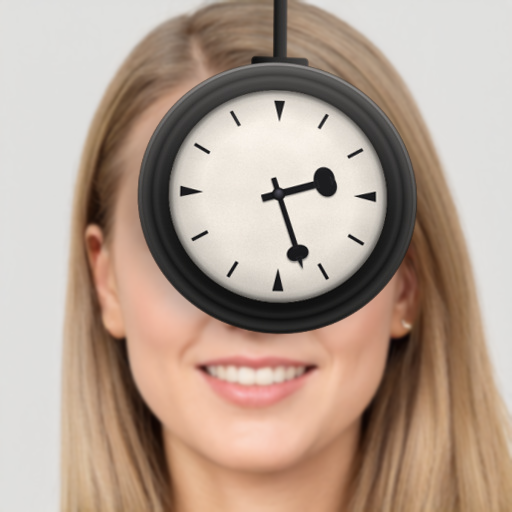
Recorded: **2:27**
